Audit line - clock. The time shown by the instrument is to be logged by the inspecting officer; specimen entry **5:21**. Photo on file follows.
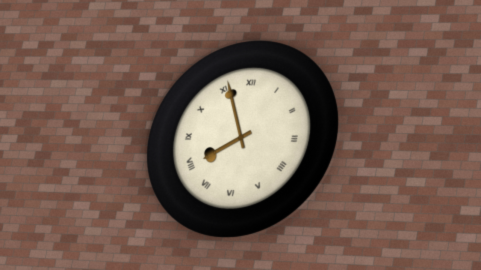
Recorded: **7:56**
